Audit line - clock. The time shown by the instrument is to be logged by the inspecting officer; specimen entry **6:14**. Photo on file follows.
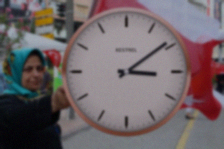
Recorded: **3:09**
